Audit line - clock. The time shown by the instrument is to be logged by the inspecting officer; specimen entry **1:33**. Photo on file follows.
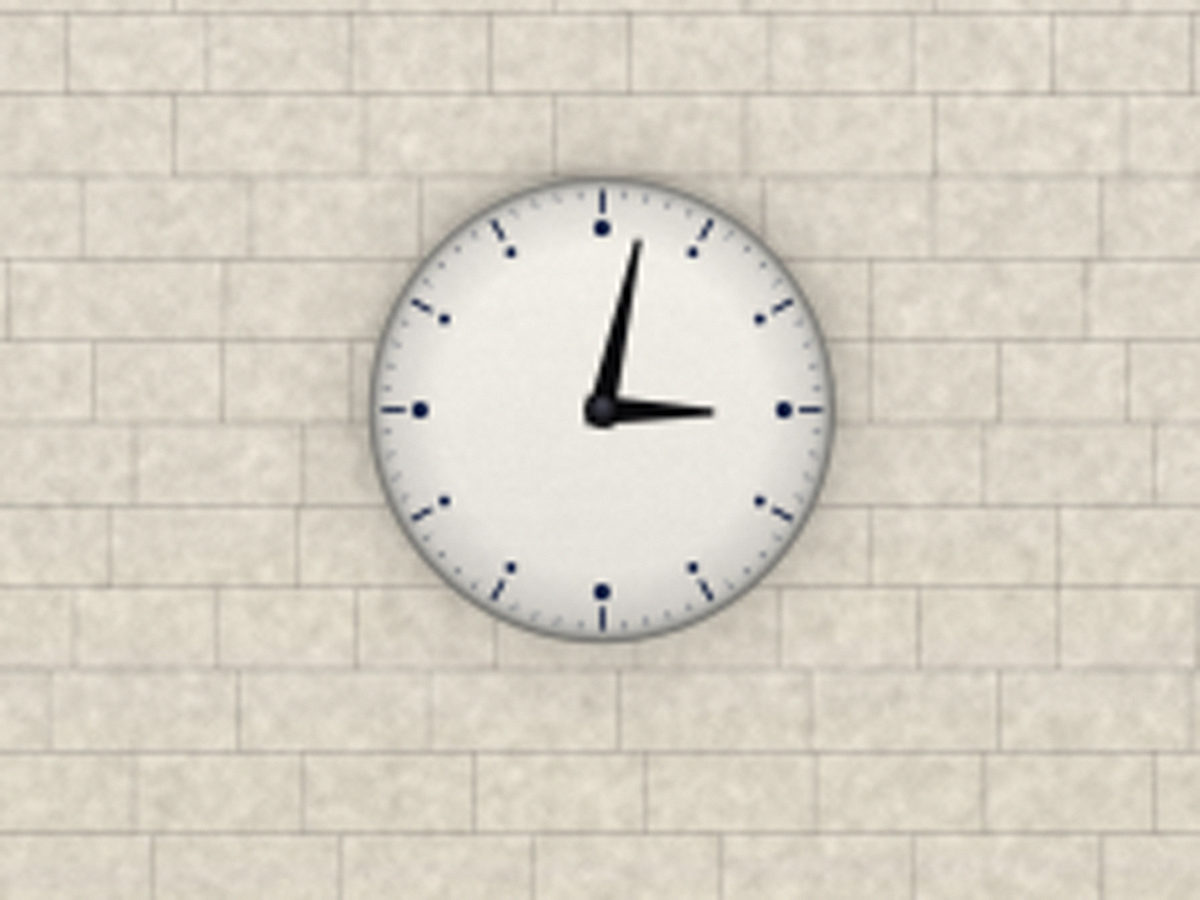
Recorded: **3:02**
